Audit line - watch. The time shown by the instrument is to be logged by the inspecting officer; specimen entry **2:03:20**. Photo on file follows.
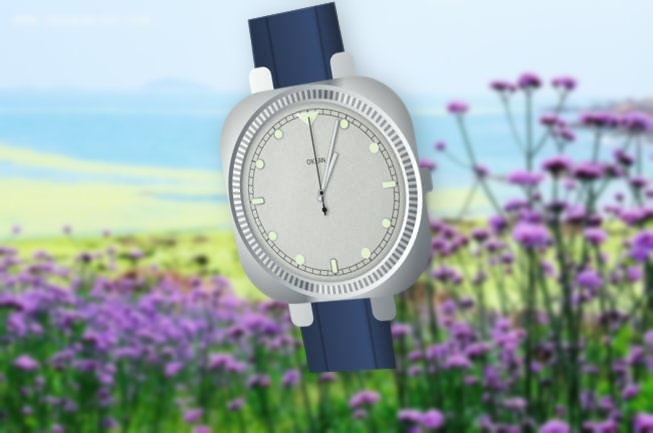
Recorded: **1:04:00**
